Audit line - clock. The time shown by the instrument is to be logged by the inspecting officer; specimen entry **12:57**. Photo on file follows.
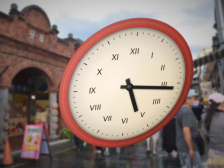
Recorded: **5:16**
